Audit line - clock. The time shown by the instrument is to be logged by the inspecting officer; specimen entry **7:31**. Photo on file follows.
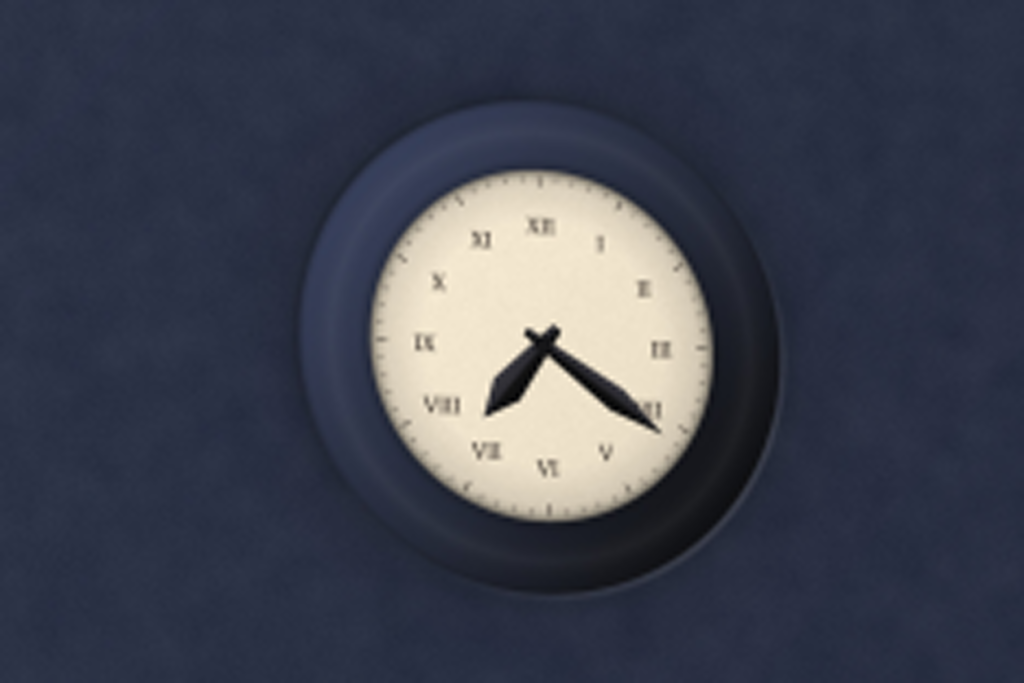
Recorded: **7:21**
